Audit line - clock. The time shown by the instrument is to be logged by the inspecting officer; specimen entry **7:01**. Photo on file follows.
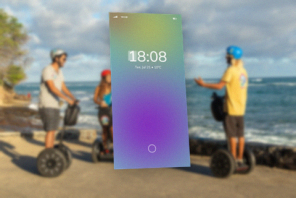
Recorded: **18:08**
